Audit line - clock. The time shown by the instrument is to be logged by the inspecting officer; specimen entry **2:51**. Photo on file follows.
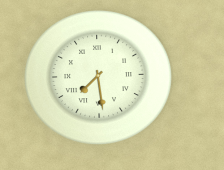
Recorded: **7:29**
